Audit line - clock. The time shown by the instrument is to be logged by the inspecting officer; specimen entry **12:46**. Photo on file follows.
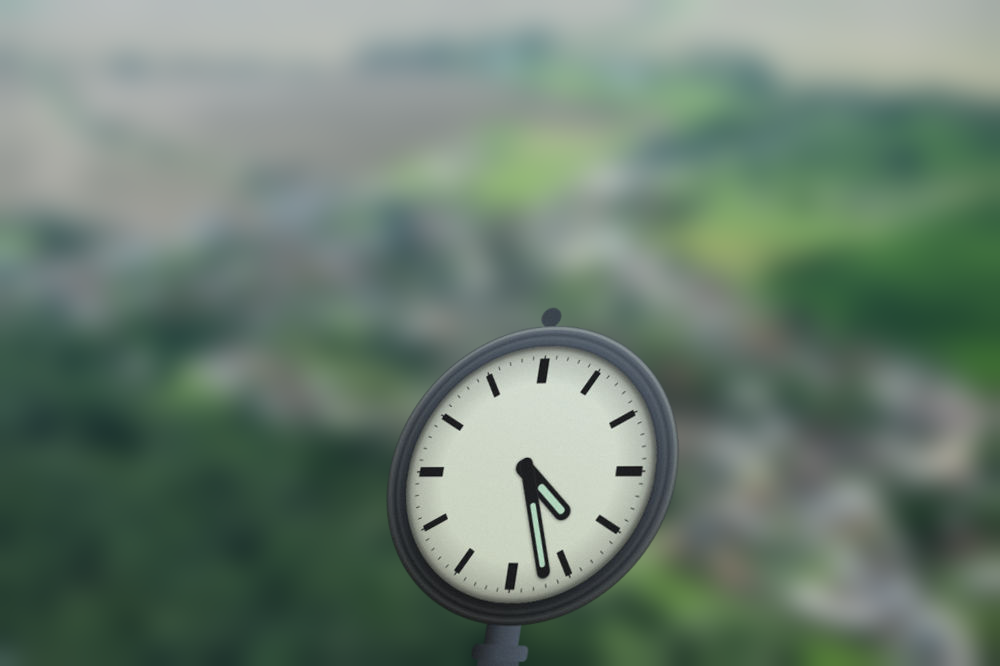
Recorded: **4:27**
